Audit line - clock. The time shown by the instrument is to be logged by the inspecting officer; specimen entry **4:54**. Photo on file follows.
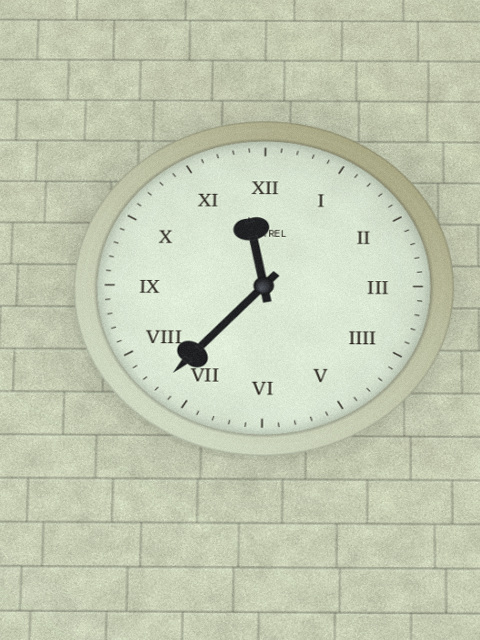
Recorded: **11:37**
